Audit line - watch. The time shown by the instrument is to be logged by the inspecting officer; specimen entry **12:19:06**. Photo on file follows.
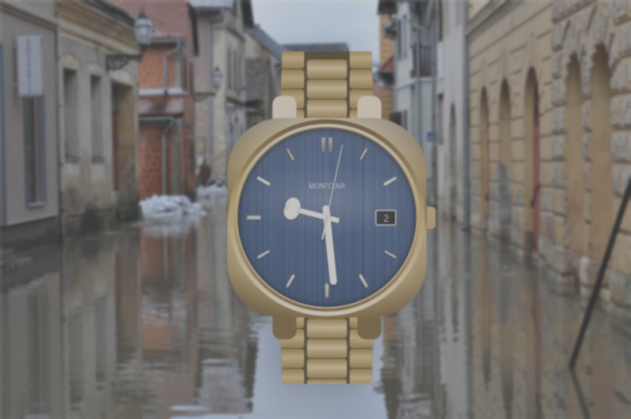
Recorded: **9:29:02**
